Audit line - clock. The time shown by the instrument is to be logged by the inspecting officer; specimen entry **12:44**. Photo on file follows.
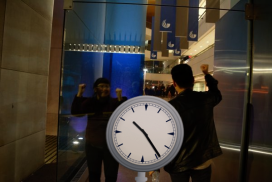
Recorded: **10:24**
